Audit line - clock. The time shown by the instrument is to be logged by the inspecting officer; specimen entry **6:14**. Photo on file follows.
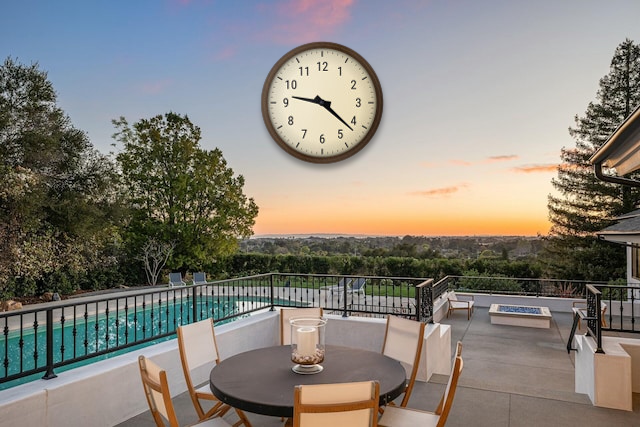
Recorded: **9:22**
